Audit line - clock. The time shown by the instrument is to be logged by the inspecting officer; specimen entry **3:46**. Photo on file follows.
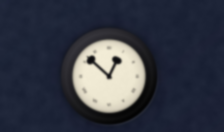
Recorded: **12:52**
